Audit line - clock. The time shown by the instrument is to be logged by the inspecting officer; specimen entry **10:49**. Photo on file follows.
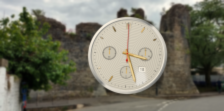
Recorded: **3:27**
